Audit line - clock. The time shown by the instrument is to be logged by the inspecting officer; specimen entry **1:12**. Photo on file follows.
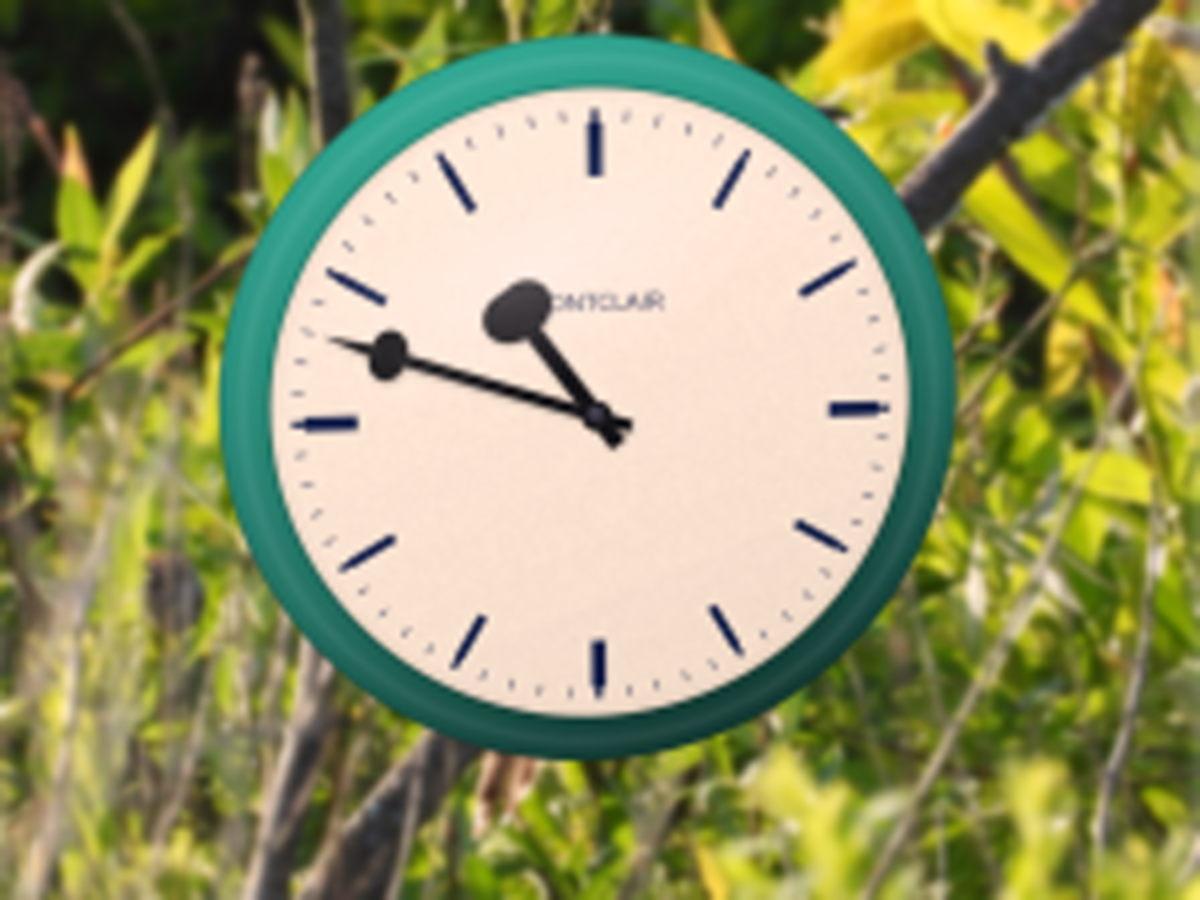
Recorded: **10:48**
